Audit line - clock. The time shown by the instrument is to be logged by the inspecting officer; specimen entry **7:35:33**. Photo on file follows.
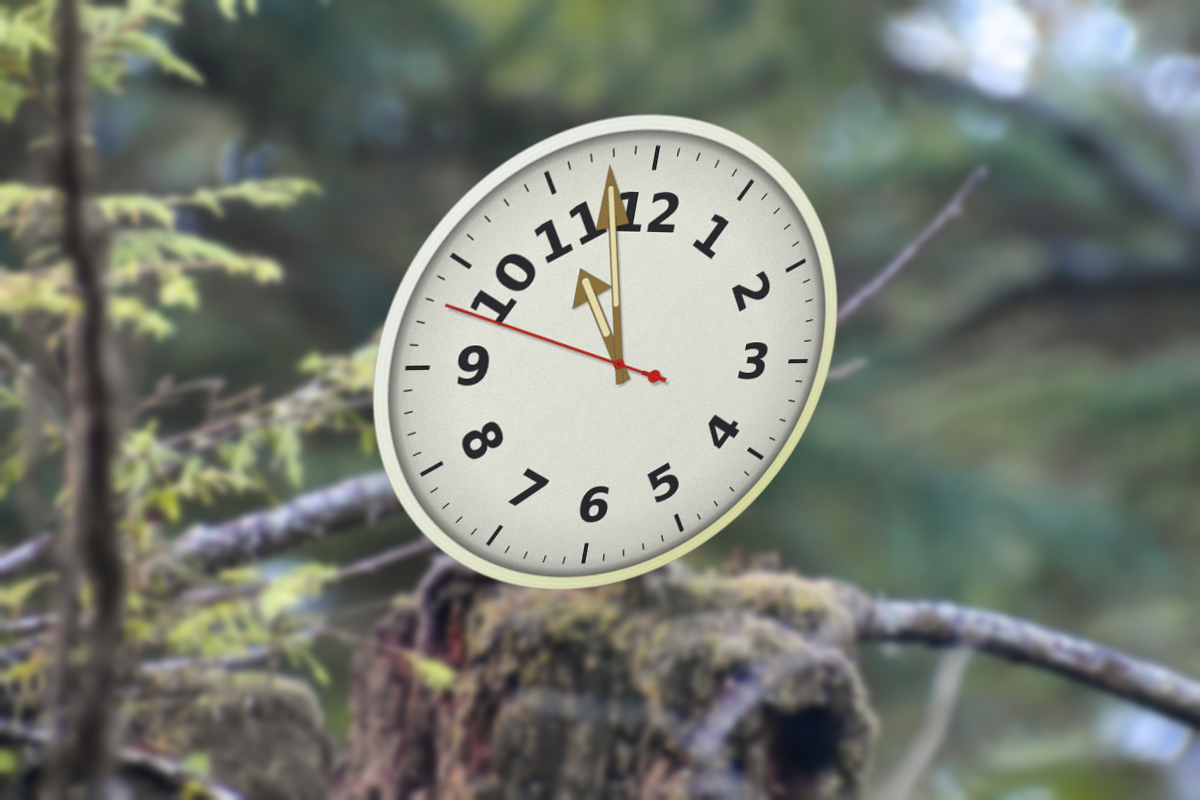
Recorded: **10:57:48**
